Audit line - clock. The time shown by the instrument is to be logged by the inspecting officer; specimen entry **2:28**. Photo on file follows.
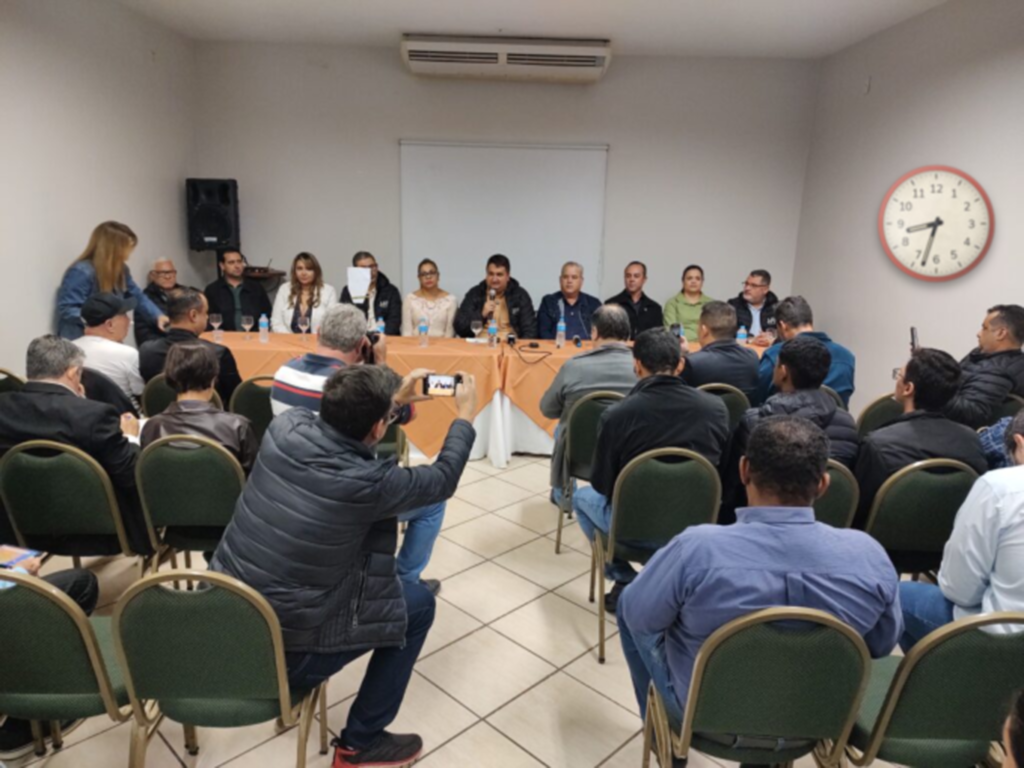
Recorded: **8:33**
